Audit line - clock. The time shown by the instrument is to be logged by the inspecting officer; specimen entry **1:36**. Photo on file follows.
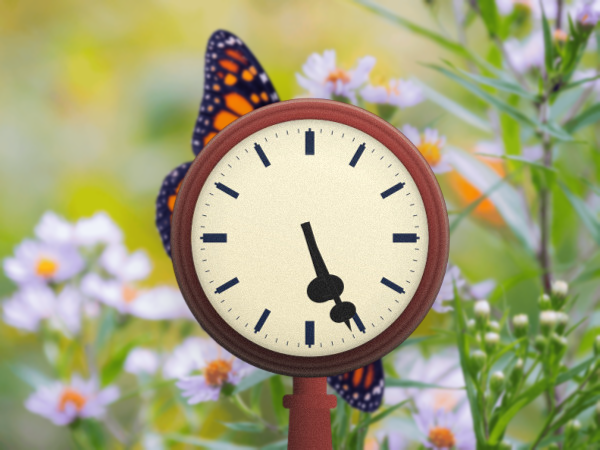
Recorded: **5:26**
